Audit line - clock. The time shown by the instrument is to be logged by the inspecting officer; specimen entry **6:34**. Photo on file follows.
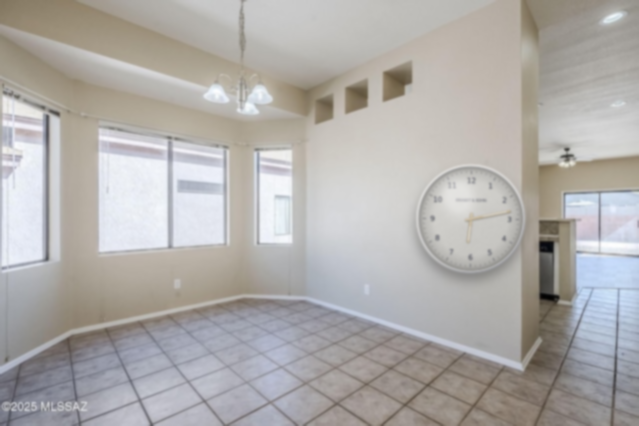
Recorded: **6:13**
